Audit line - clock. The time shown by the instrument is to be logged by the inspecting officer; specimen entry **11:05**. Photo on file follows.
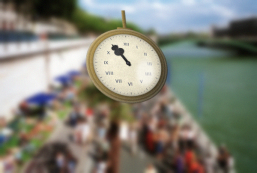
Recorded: **10:54**
